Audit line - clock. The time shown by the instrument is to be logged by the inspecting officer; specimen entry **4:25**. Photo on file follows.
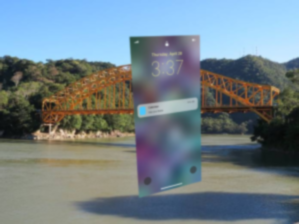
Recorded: **3:37**
